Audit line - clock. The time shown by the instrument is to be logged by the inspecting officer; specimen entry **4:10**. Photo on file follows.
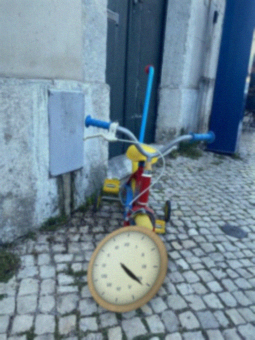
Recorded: **4:21**
